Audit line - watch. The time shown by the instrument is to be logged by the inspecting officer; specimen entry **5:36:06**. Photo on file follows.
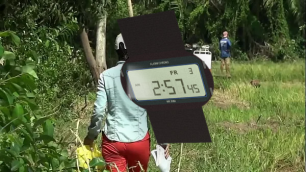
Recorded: **2:57:45**
